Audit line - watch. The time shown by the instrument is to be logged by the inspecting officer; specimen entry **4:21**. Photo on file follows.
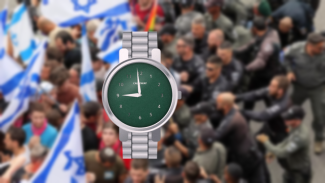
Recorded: **8:59**
